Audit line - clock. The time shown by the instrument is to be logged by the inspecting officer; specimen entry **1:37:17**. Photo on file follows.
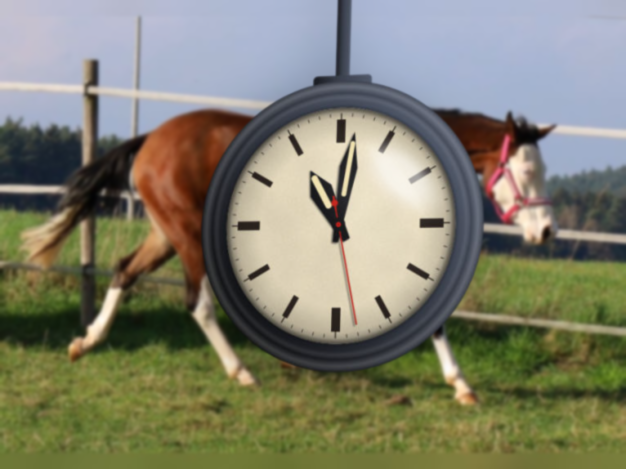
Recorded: **11:01:28**
